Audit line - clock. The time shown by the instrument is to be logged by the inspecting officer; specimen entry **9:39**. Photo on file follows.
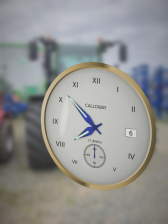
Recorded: **7:52**
